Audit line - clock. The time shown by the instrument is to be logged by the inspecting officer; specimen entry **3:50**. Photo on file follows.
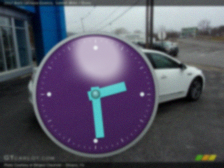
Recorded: **2:29**
